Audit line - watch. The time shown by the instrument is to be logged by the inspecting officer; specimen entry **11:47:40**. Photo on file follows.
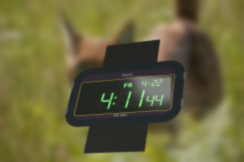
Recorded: **4:11:44**
